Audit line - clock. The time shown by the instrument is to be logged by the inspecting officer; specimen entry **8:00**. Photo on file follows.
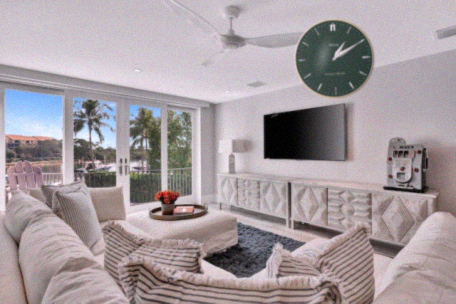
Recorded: **1:10**
